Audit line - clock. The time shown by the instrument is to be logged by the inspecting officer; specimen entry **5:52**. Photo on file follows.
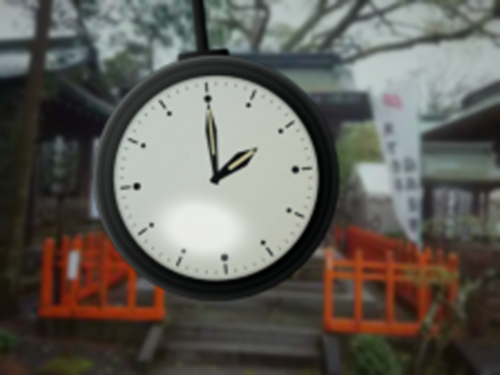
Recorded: **2:00**
